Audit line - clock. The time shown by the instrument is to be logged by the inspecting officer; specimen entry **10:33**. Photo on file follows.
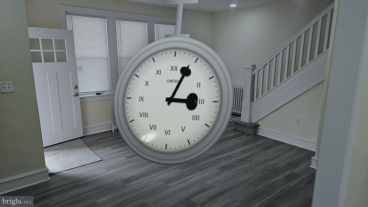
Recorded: **3:04**
